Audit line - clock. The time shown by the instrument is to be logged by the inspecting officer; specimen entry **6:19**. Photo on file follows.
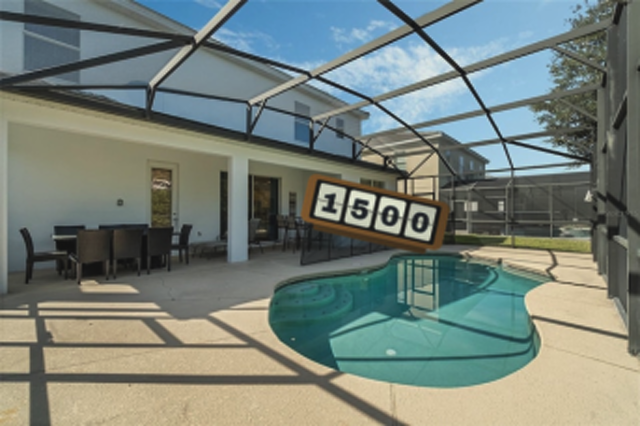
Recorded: **15:00**
